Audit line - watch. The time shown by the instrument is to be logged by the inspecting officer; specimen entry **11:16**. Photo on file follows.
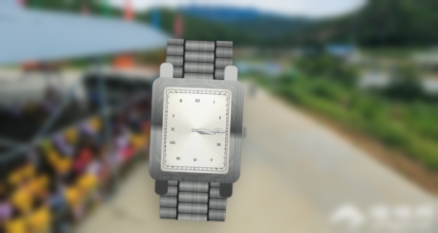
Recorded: **3:15**
